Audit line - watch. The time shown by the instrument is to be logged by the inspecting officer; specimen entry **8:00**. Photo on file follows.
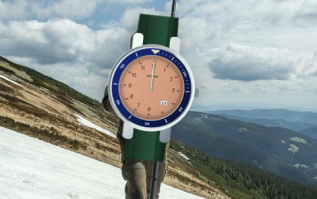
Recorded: **12:00**
